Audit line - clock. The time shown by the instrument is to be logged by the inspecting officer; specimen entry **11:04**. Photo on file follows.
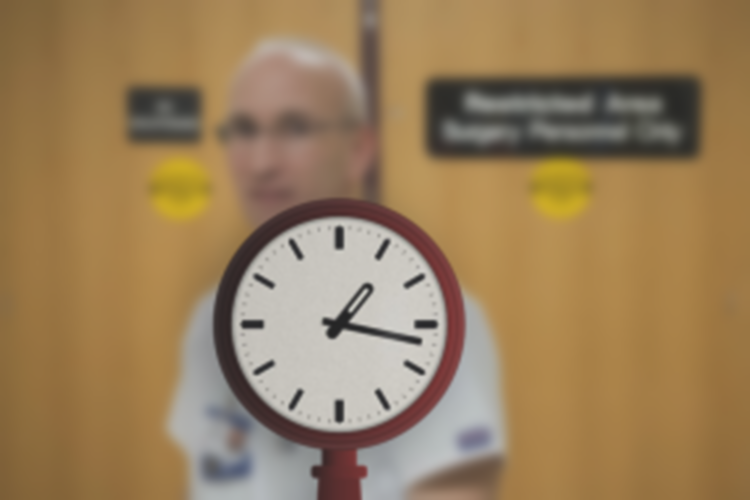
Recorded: **1:17**
